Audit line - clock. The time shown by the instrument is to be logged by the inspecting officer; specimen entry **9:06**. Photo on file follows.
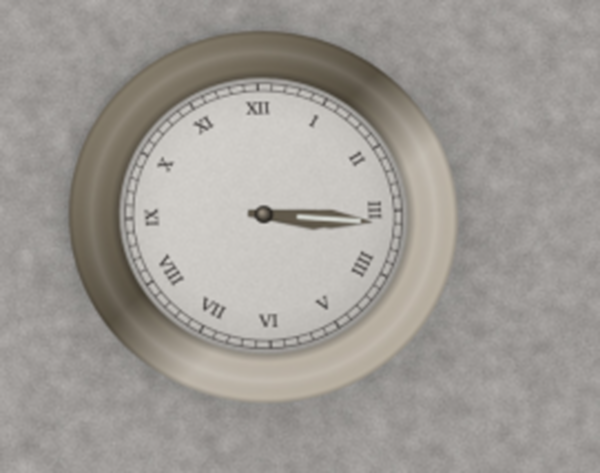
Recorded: **3:16**
